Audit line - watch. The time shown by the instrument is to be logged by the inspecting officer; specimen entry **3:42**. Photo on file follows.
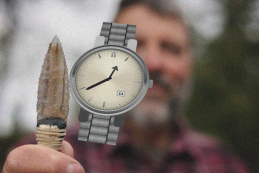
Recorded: **12:39**
